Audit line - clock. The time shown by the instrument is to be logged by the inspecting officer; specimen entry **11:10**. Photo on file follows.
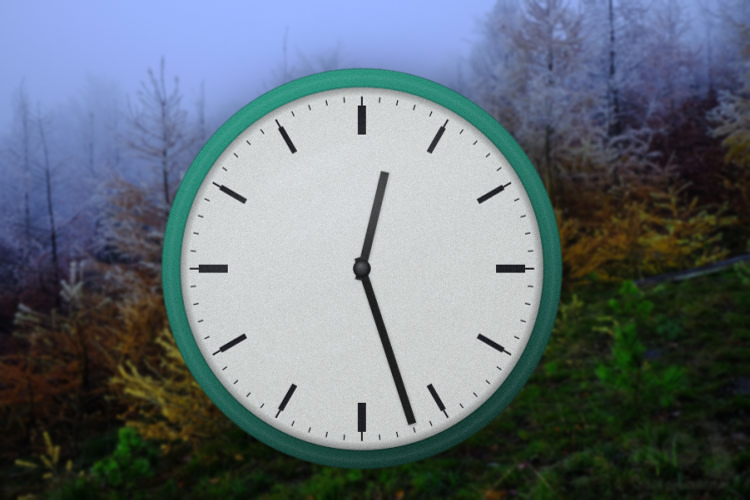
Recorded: **12:27**
